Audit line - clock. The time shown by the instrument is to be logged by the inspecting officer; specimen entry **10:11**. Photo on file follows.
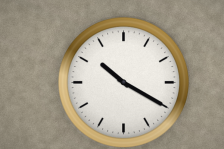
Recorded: **10:20**
